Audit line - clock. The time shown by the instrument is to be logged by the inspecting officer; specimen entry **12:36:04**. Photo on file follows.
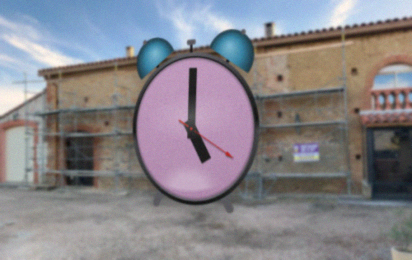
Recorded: **5:00:20**
